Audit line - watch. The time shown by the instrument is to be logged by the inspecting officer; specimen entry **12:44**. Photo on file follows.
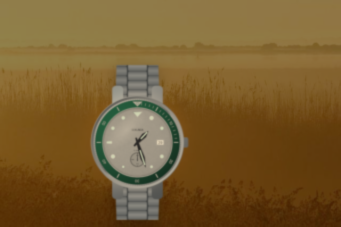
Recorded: **1:27**
